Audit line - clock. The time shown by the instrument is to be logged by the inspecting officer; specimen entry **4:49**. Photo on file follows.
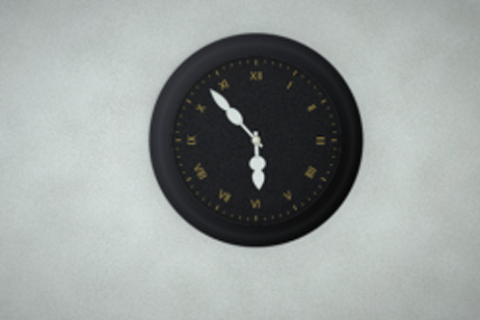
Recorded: **5:53**
